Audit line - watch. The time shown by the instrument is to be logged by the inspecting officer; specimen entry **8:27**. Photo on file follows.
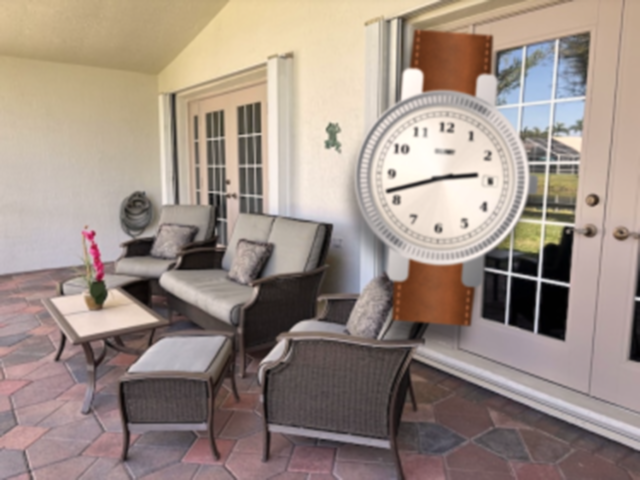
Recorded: **2:42**
